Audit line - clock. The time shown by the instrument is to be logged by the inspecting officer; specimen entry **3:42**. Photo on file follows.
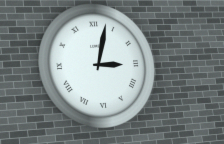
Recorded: **3:03**
